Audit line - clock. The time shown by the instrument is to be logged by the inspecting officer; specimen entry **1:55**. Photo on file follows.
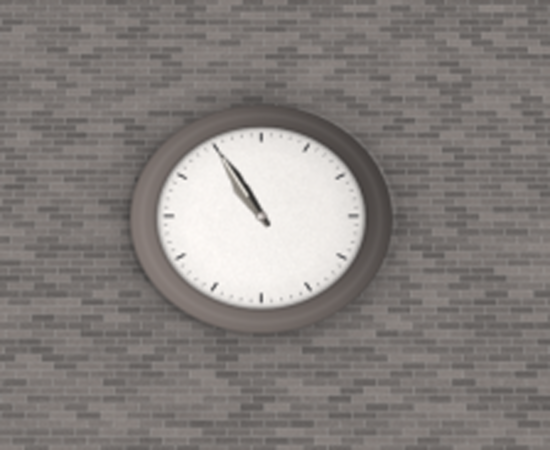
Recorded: **10:55**
